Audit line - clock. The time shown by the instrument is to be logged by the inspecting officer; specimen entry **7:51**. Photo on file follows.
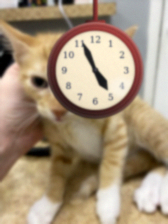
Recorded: **4:56**
